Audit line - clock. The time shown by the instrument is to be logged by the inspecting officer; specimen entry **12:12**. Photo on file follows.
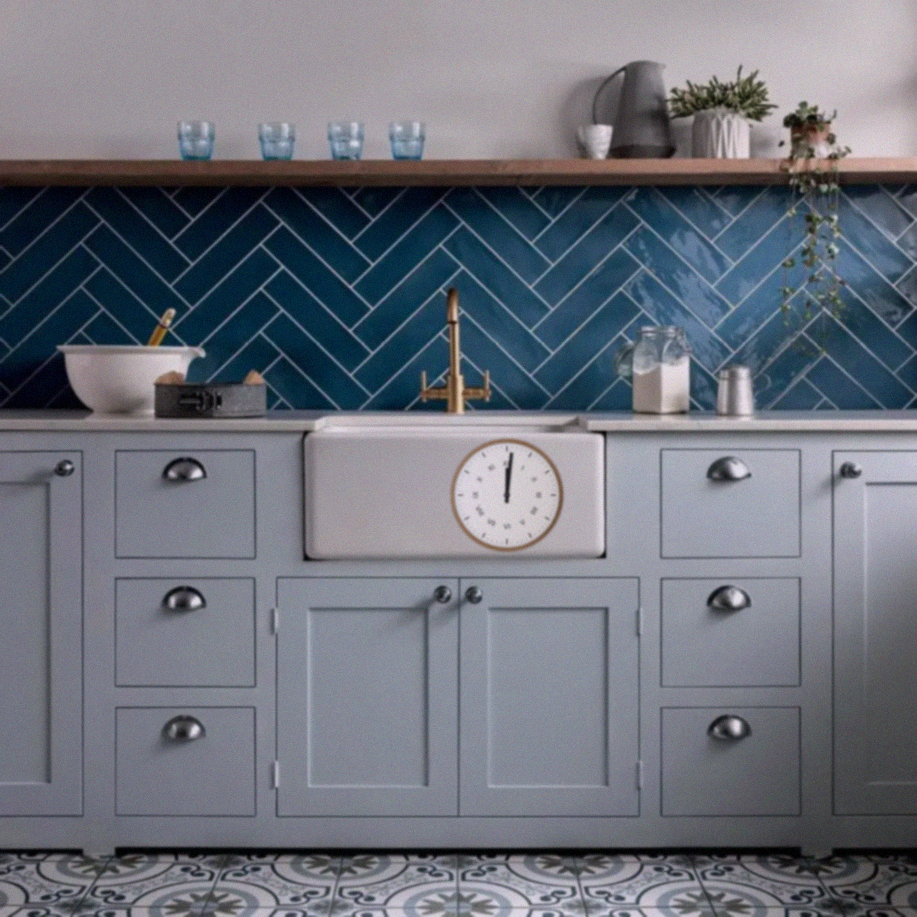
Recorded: **12:01**
